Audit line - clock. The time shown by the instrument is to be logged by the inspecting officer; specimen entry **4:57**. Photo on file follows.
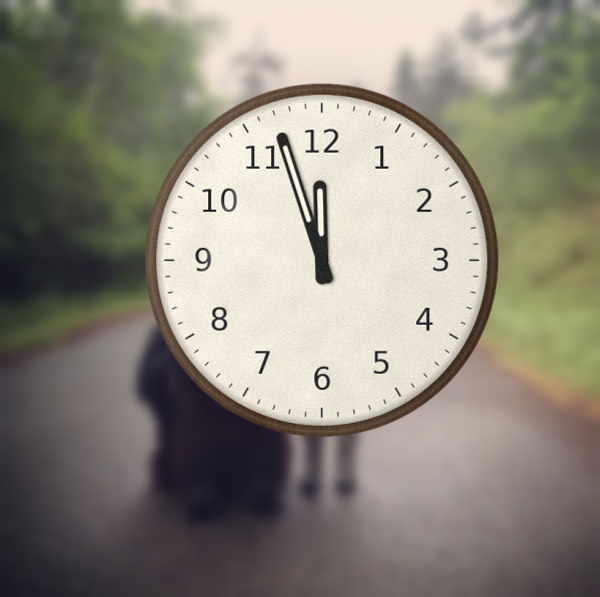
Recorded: **11:57**
